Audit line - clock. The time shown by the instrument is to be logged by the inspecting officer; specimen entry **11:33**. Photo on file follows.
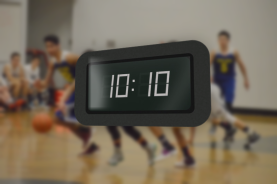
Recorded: **10:10**
